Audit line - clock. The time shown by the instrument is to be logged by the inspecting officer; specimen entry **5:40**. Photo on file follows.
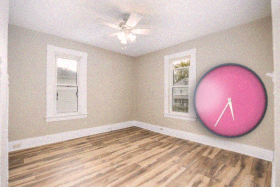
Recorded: **5:35**
